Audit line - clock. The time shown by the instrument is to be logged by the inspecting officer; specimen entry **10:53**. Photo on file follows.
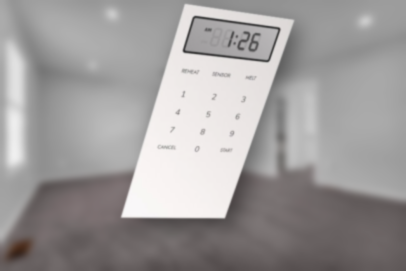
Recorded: **1:26**
